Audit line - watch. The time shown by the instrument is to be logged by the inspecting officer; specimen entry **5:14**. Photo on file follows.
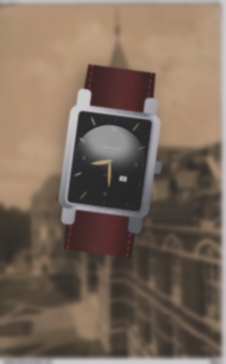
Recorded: **8:29**
